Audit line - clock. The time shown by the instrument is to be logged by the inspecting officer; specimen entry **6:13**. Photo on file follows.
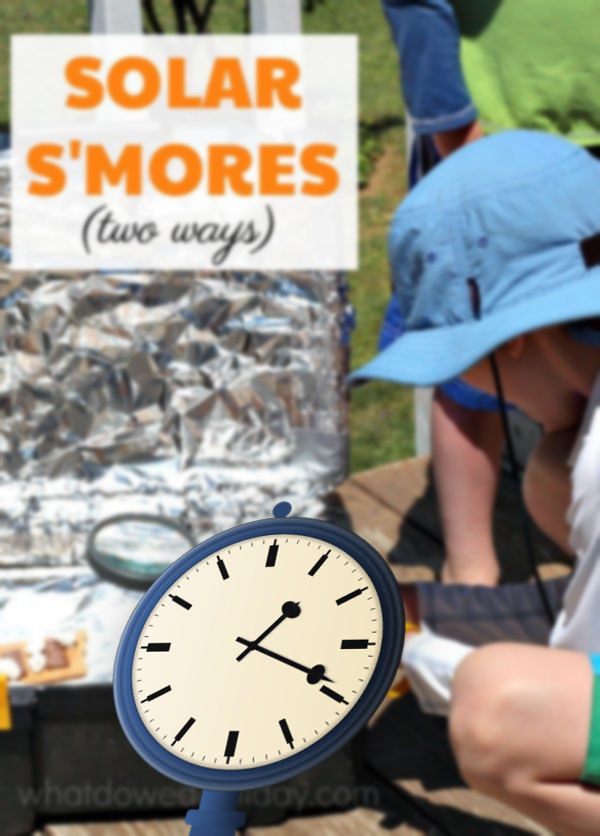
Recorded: **1:19**
